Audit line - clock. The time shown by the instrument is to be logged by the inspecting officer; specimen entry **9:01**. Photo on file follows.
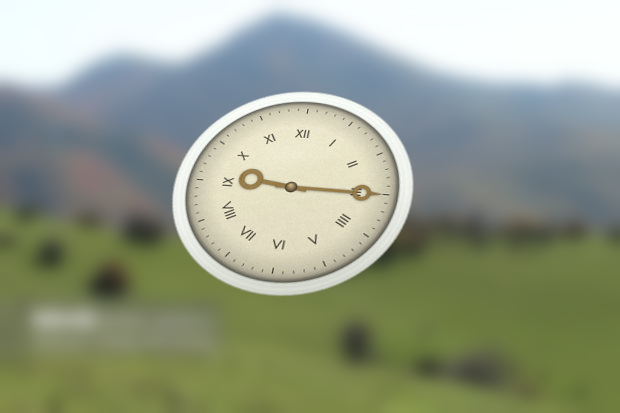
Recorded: **9:15**
